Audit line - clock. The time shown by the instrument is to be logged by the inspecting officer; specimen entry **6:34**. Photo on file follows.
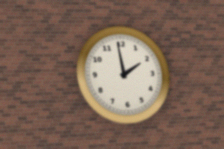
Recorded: **1:59**
